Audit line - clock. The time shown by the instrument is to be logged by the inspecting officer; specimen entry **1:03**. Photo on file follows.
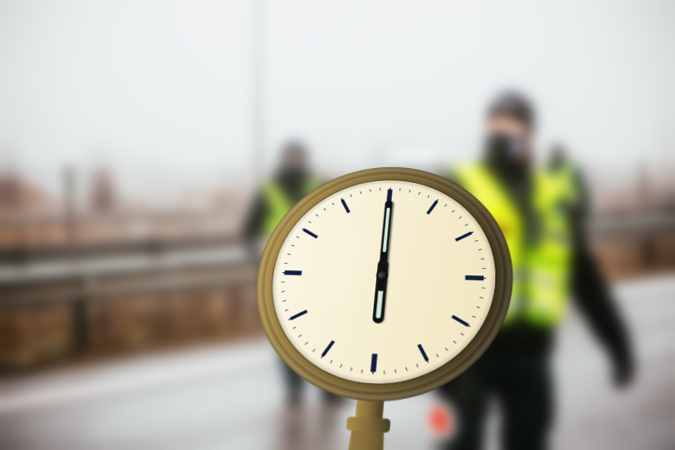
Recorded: **6:00**
